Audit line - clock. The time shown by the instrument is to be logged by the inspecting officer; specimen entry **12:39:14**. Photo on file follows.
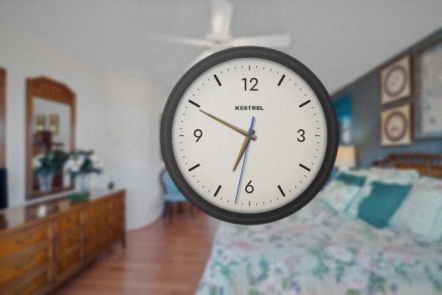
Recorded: **6:49:32**
